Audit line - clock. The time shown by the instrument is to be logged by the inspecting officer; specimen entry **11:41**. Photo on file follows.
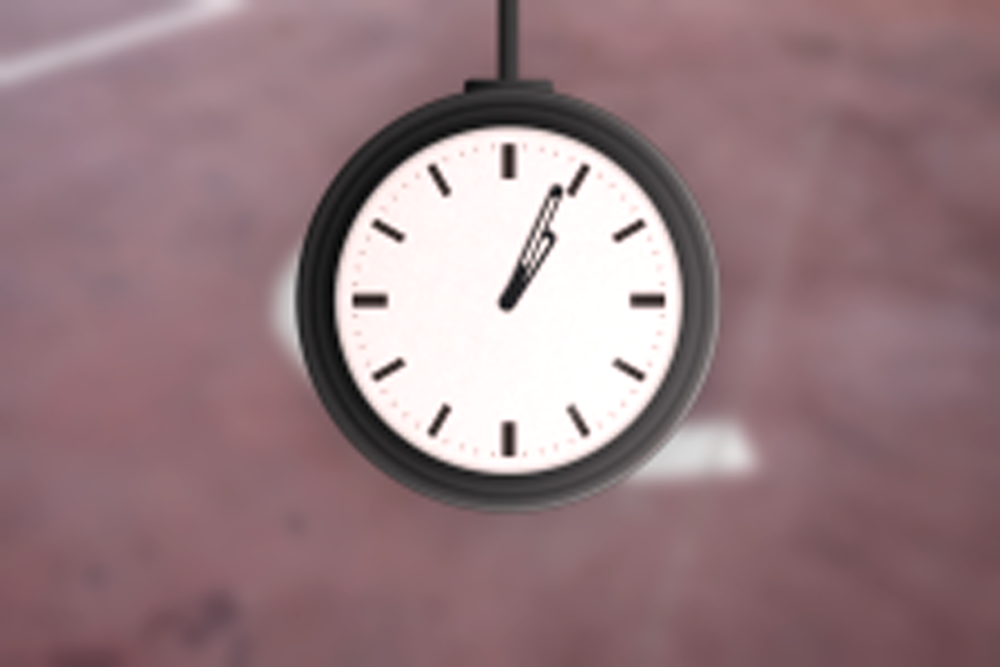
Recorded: **1:04**
